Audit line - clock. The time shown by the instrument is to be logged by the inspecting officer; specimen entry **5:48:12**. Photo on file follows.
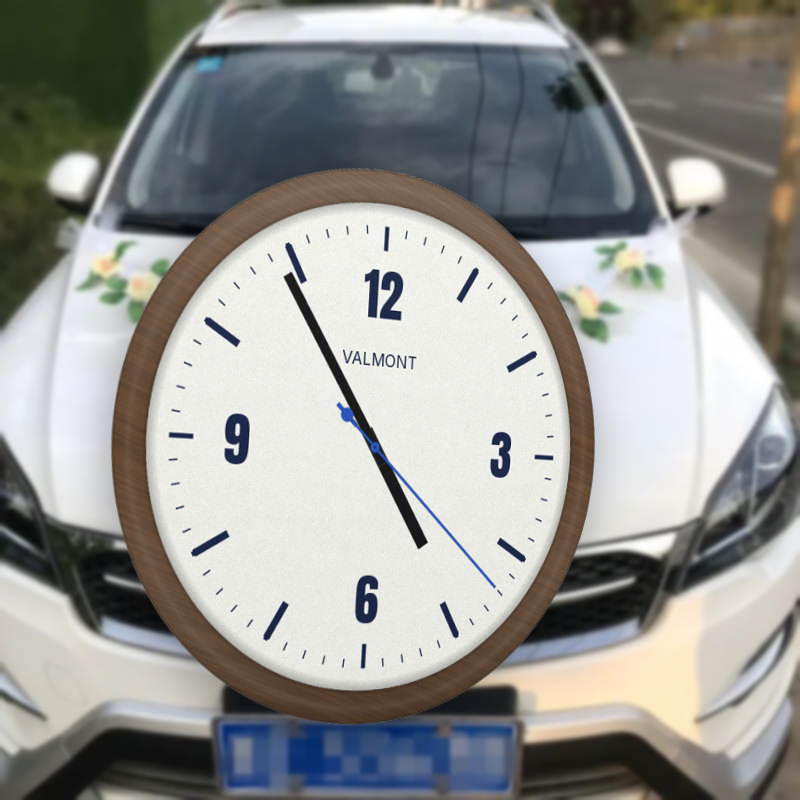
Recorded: **4:54:22**
